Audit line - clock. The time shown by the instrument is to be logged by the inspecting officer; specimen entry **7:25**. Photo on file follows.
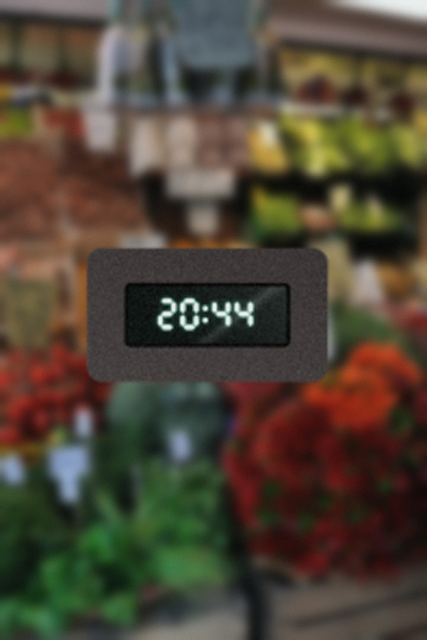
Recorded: **20:44**
